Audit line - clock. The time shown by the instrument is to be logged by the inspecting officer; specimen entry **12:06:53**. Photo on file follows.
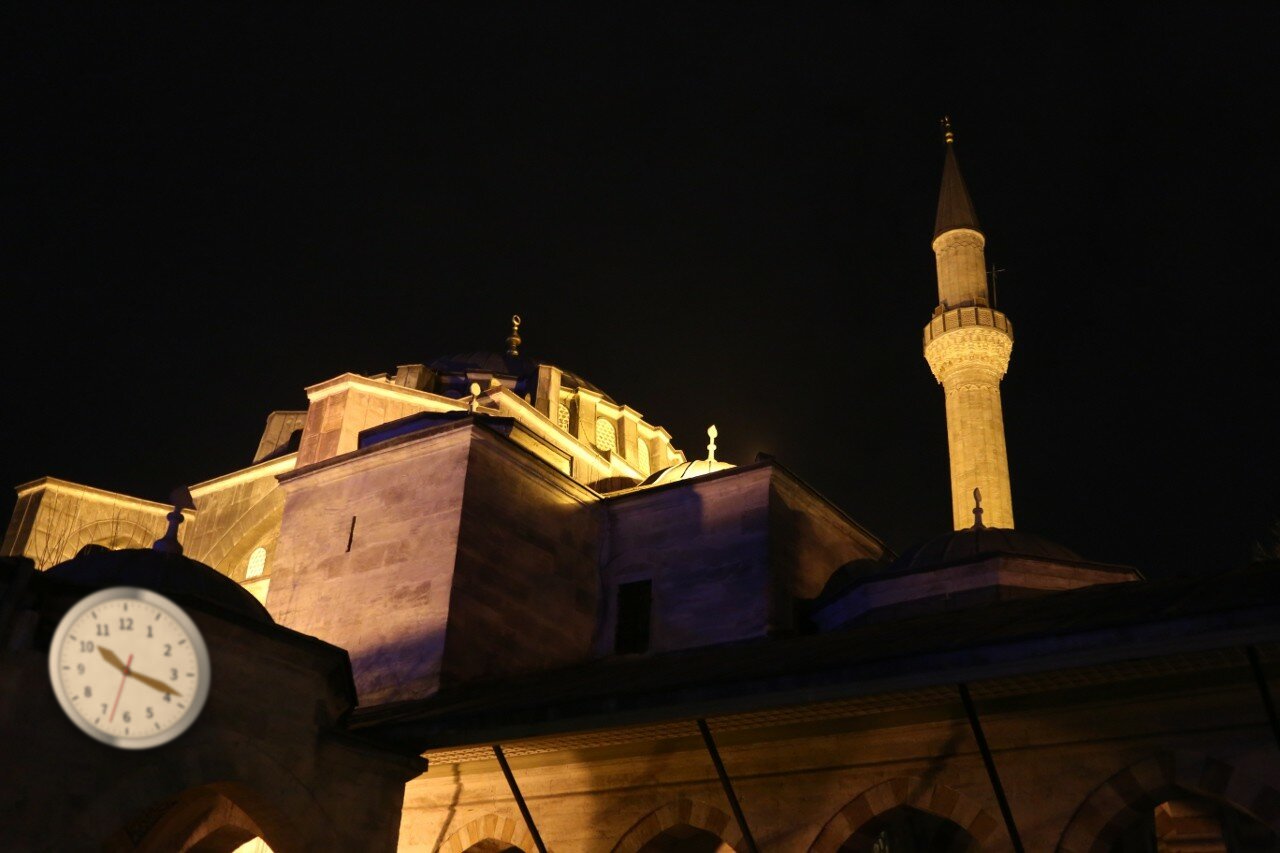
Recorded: **10:18:33**
